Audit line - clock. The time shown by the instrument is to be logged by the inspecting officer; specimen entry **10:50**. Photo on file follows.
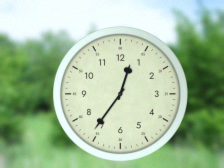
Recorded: **12:36**
